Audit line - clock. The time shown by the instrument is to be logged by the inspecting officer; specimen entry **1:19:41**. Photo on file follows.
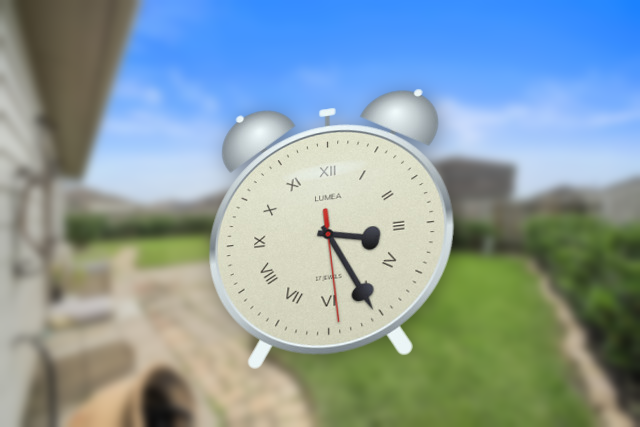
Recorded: **3:25:29**
